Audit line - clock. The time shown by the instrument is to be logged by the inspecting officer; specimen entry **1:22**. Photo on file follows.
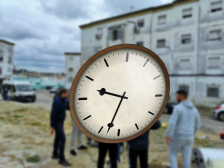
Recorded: **9:33**
